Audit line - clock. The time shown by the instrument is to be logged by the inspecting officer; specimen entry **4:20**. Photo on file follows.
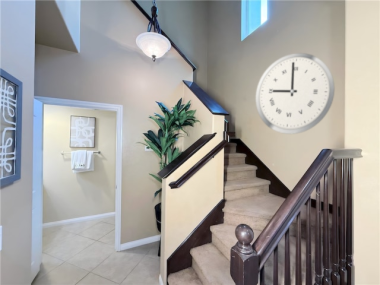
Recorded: **8:59**
